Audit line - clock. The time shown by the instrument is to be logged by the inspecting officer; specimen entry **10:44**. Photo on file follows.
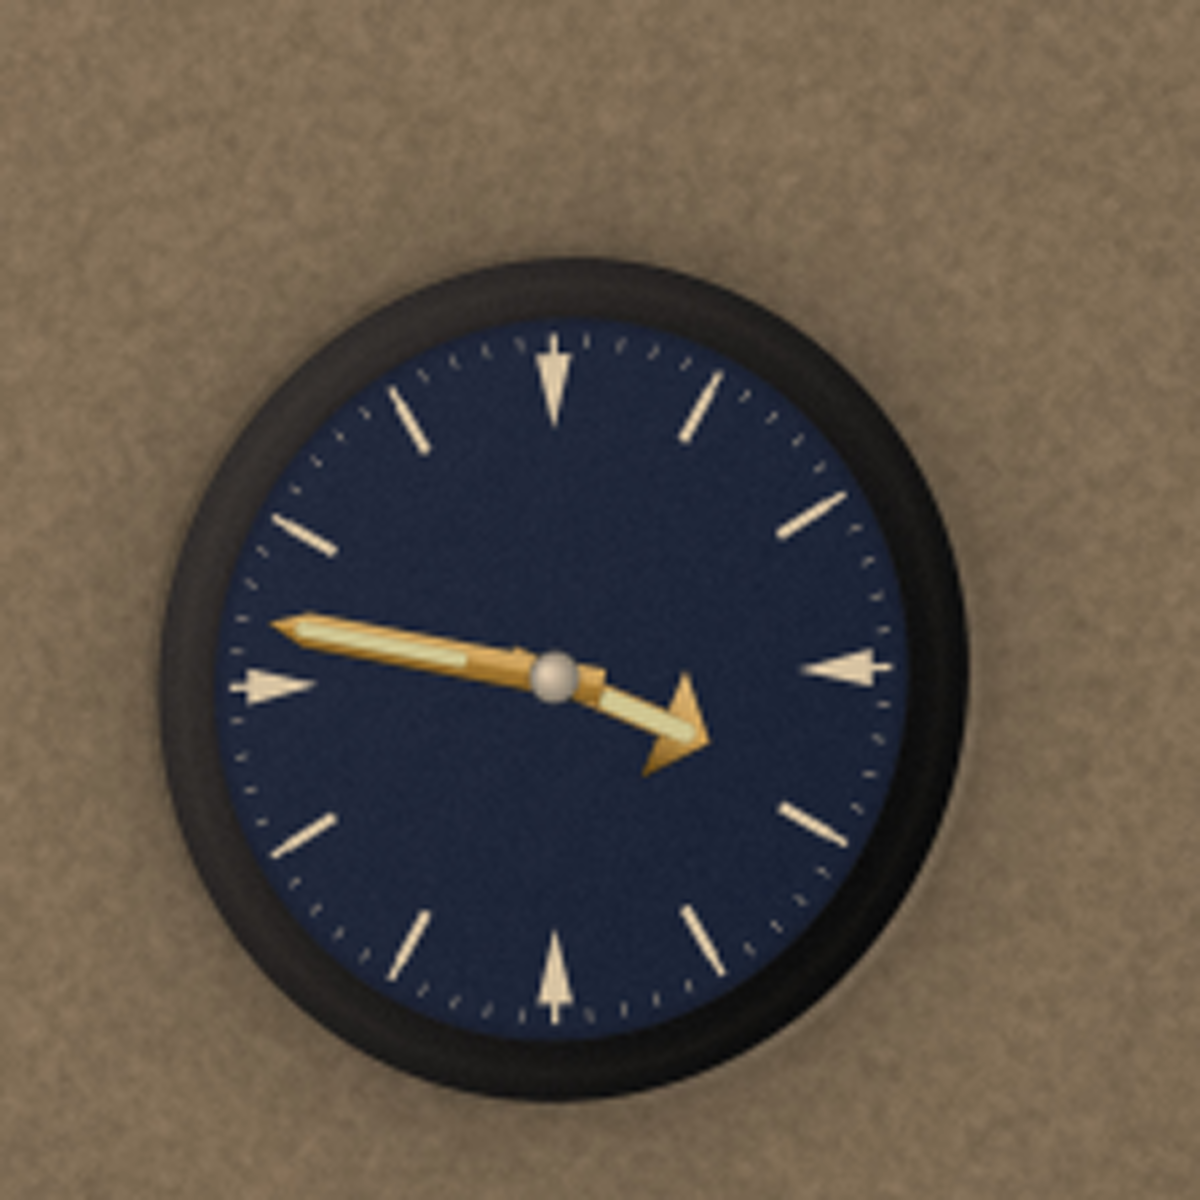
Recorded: **3:47**
